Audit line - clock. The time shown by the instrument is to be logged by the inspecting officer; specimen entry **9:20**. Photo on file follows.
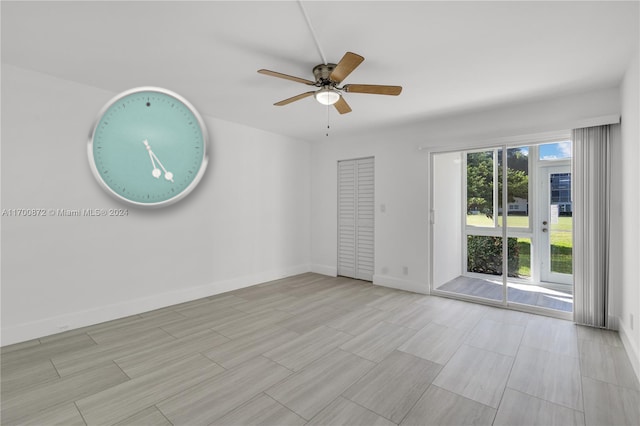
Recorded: **5:24**
